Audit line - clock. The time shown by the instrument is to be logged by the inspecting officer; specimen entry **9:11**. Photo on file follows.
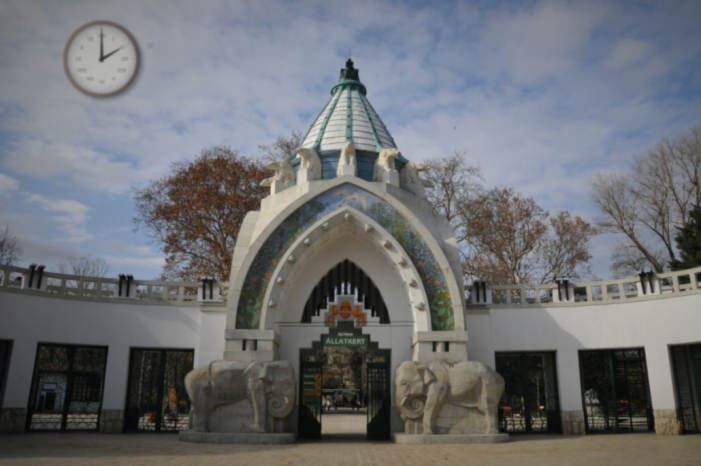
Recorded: **2:00**
